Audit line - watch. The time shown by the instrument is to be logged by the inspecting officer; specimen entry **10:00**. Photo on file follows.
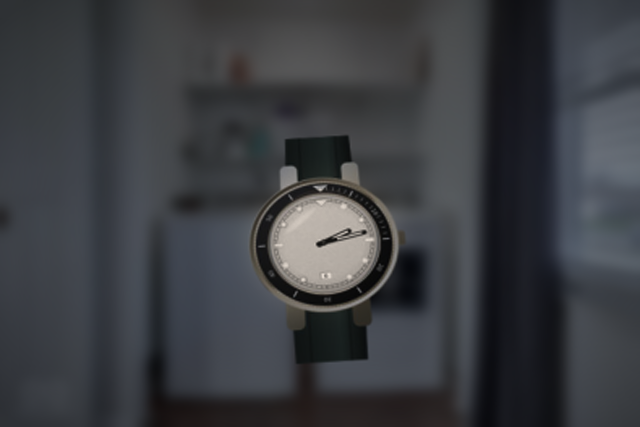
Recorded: **2:13**
